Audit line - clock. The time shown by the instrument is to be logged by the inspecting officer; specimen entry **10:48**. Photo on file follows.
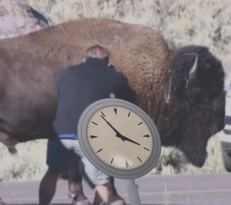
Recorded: **3:54**
